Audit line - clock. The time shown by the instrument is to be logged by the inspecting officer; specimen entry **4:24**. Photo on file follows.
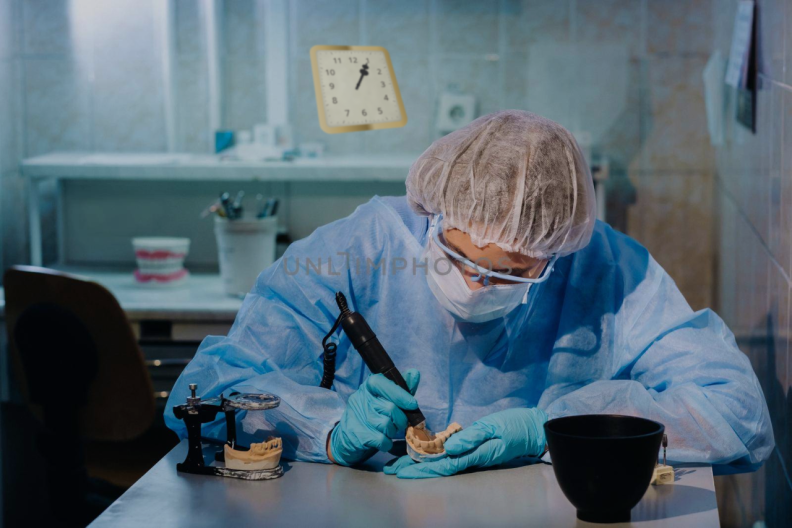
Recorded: **1:05**
